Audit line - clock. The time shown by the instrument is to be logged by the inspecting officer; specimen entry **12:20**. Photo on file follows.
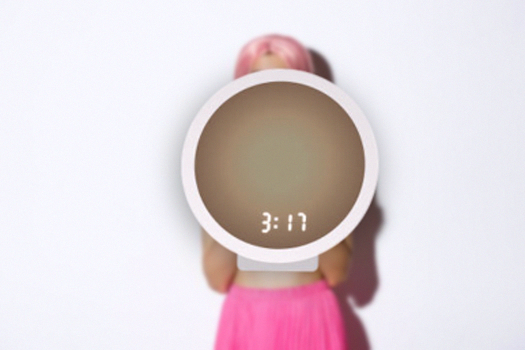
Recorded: **3:17**
